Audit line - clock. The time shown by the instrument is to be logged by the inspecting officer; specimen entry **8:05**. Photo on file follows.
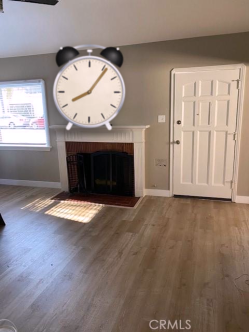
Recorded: **8:06**
